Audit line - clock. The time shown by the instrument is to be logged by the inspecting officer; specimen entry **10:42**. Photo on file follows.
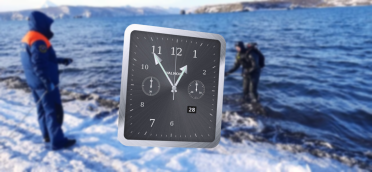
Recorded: **12:54**
